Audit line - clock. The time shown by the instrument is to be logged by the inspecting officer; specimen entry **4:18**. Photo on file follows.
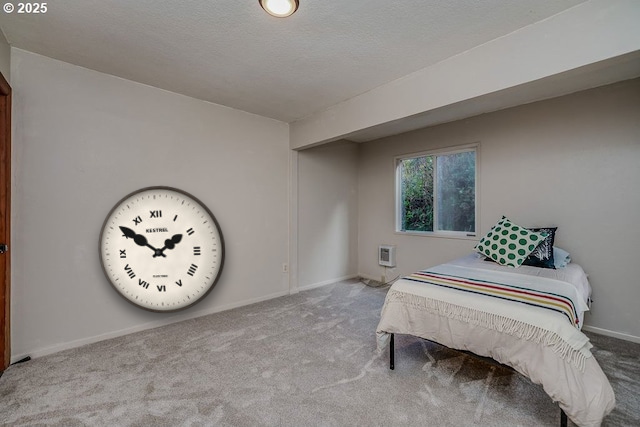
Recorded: **1:51**
